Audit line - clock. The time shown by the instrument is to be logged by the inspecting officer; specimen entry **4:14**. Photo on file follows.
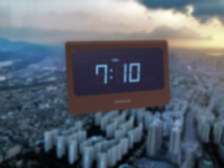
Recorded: **7:10**
